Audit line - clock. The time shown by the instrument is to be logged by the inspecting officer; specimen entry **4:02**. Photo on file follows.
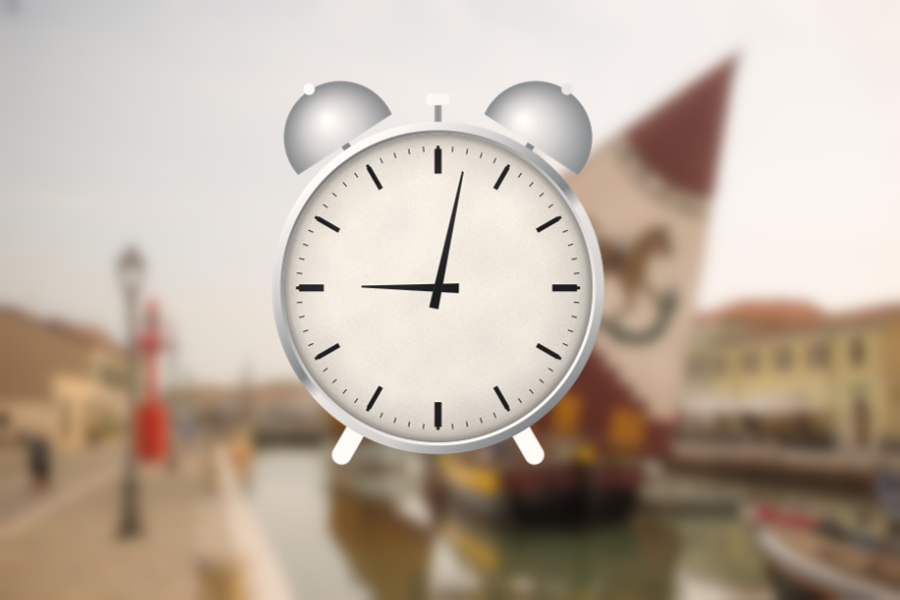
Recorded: **9:02**
